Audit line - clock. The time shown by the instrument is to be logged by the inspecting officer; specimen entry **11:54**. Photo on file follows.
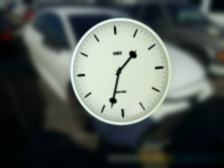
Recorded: **1:33**
